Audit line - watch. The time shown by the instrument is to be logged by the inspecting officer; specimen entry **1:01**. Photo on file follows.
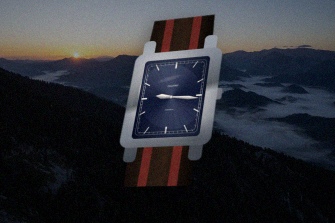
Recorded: **9:16**
